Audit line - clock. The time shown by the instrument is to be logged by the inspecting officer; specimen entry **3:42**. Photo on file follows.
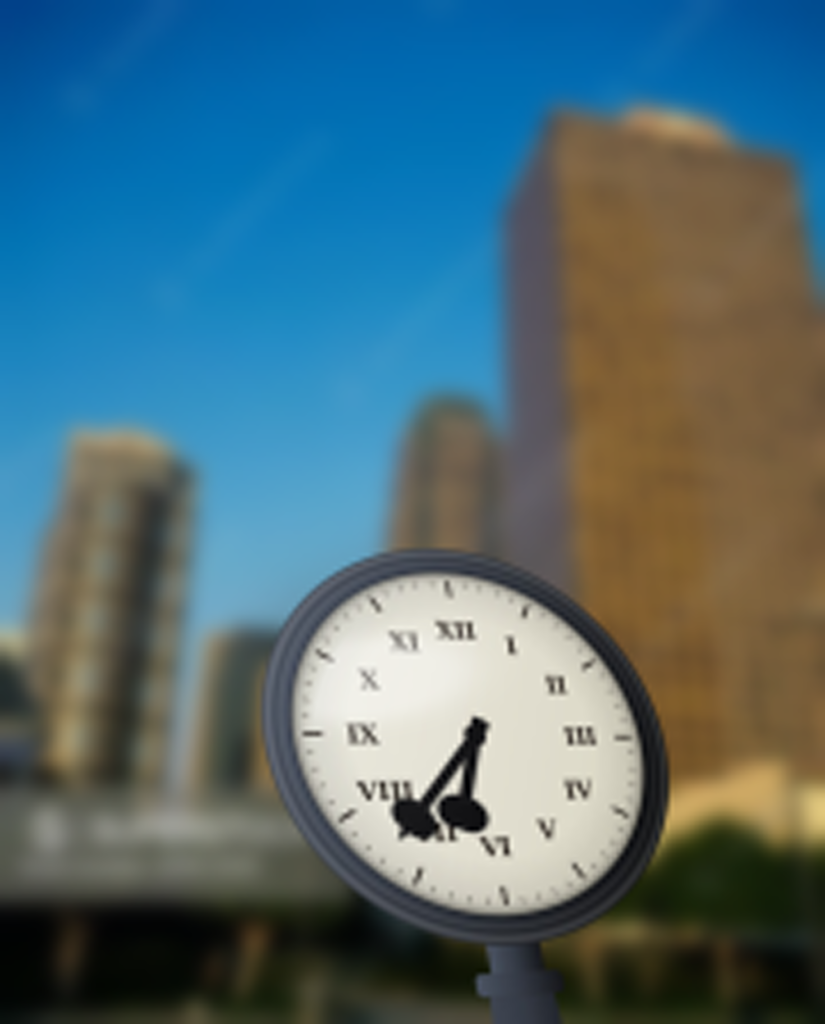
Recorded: **6:37**
